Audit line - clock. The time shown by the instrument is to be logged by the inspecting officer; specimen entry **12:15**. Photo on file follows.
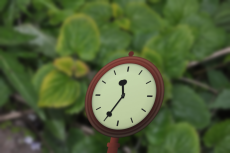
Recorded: **11:35**
